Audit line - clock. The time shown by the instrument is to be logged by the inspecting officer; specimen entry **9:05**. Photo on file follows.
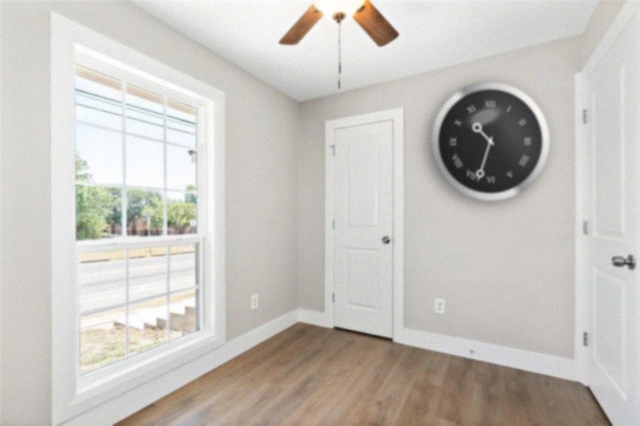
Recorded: **10:33**
